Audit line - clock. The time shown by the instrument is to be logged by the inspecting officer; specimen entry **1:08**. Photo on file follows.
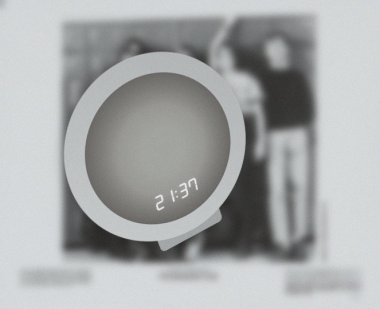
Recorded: **21:37**
